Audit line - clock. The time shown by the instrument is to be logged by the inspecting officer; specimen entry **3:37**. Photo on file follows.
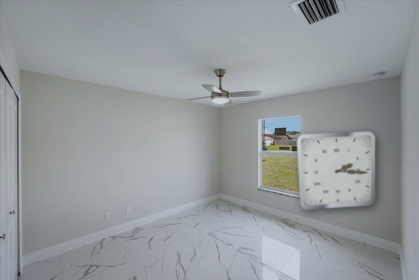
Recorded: **2:16**
